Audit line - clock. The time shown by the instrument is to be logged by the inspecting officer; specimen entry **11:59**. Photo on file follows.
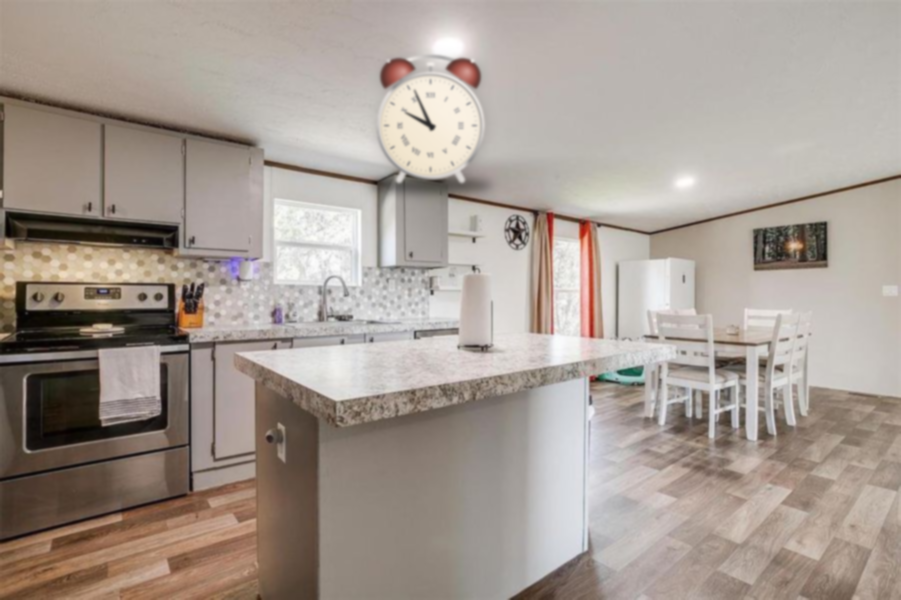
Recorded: **9:56**
